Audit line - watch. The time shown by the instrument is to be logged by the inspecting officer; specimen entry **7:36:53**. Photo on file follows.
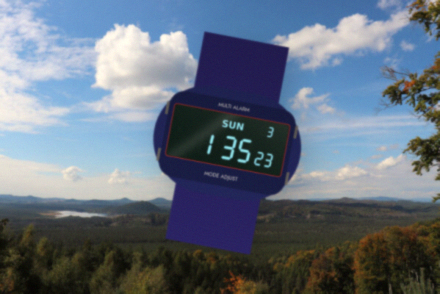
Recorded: **1:35:23**
